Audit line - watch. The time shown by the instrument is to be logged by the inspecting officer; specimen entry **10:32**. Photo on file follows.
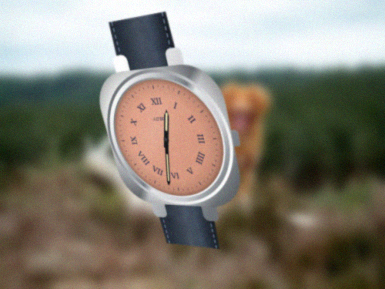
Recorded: **12:32**
